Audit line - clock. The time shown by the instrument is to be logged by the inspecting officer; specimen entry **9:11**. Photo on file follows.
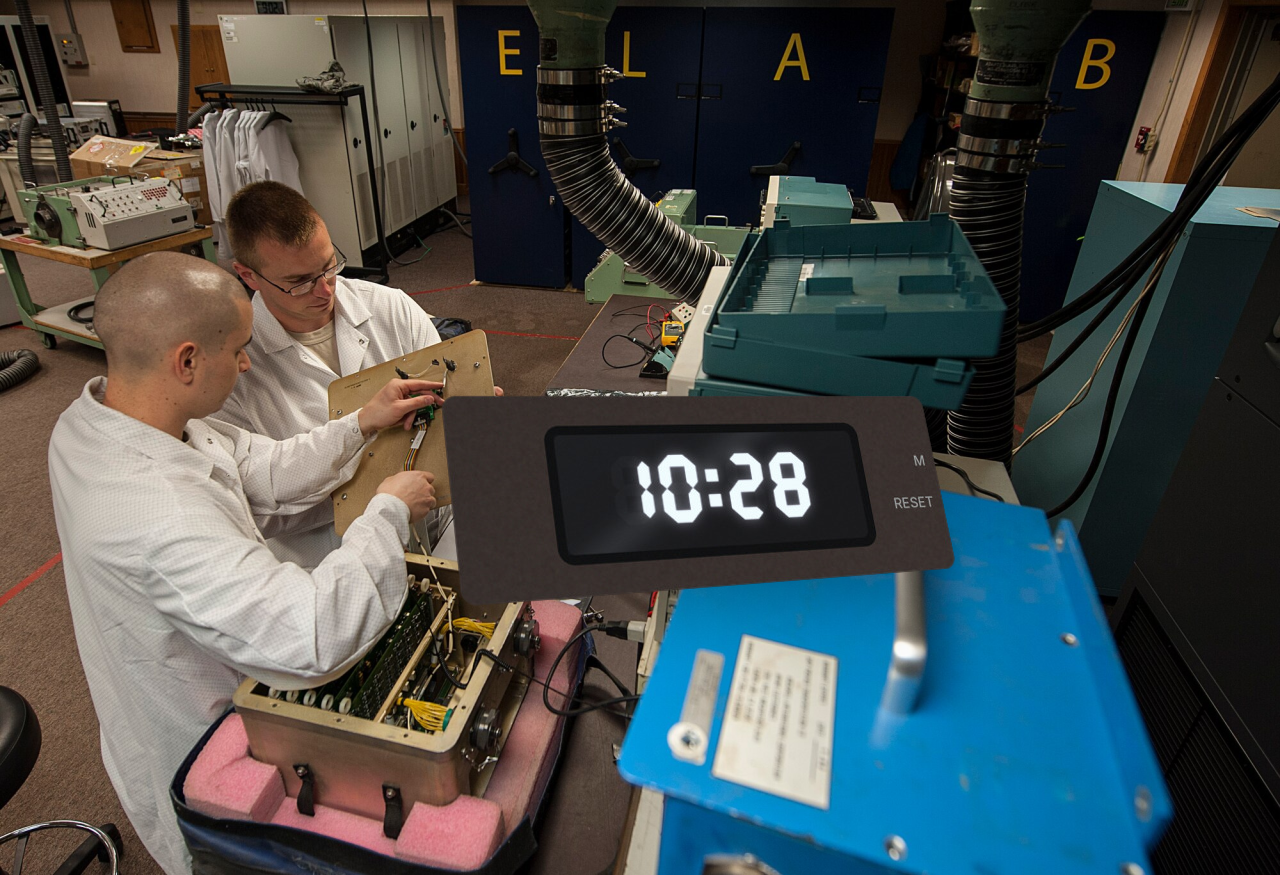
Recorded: **10:28**
